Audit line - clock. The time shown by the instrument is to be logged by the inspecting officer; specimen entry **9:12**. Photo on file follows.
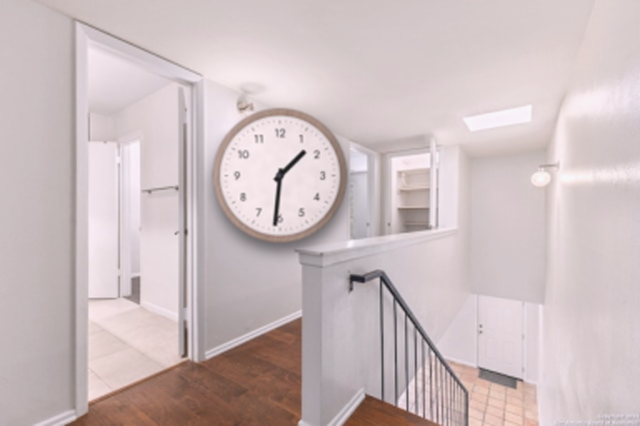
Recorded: **1:31**
